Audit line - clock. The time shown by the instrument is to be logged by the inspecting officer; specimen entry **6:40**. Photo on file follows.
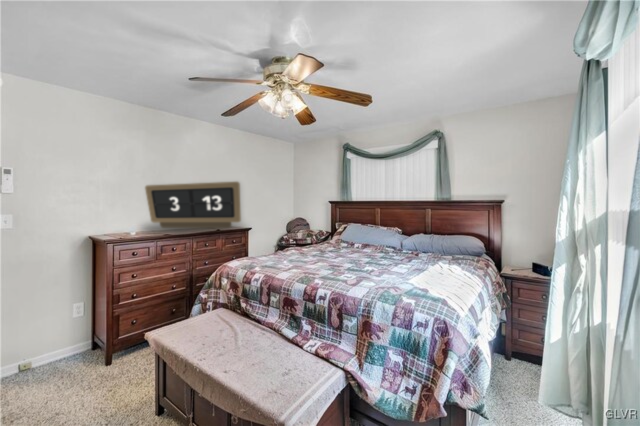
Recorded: **3:13**
